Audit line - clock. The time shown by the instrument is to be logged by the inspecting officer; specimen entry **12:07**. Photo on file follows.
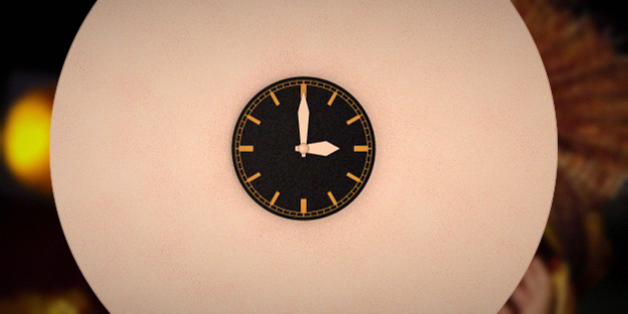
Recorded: **3:00**
